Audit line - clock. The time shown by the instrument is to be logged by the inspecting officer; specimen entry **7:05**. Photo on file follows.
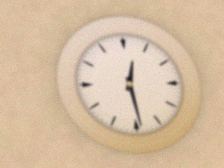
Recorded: **12:29**
